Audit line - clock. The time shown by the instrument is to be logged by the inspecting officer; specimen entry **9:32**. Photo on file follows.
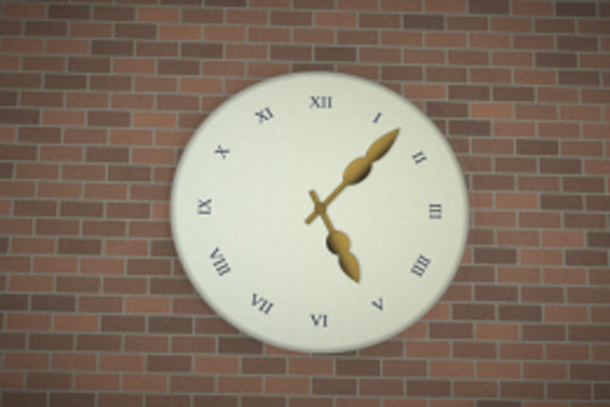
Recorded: **5:07**
